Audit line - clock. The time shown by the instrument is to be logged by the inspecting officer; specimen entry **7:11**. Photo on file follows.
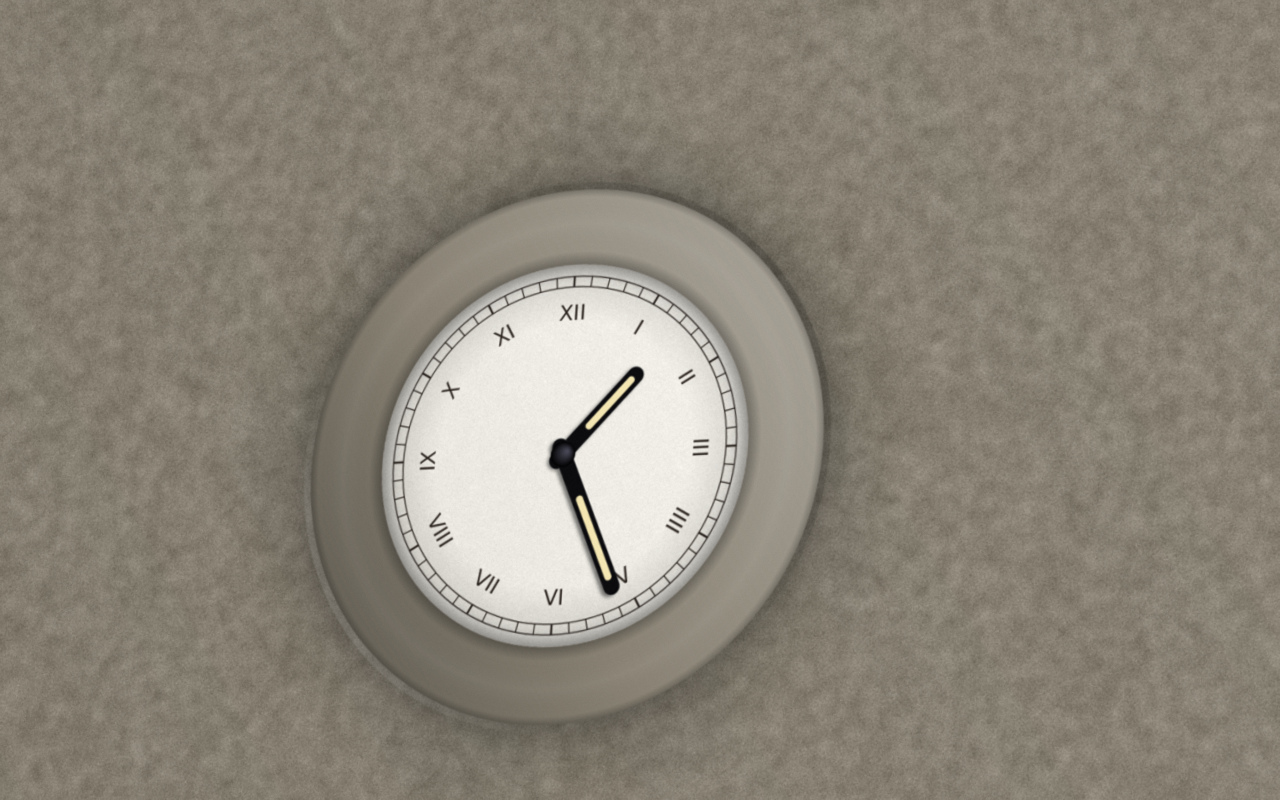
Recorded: **1:26**
